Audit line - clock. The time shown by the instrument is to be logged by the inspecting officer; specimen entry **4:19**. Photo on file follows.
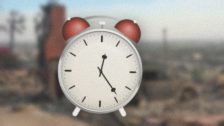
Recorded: **12:24**
